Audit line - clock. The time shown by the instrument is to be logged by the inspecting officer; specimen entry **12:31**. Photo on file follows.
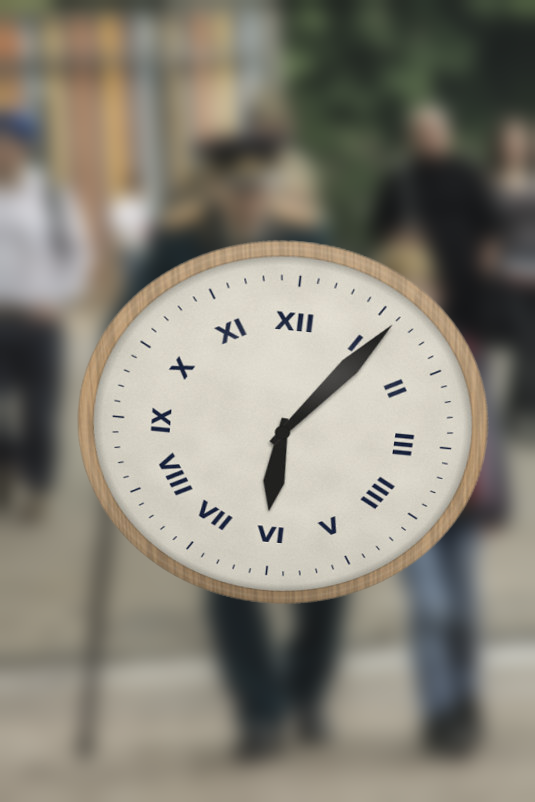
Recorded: **6:06**
